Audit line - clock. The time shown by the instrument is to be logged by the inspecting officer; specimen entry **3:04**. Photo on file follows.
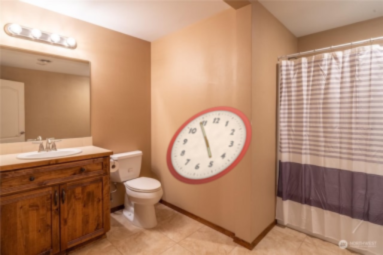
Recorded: **4:54**
